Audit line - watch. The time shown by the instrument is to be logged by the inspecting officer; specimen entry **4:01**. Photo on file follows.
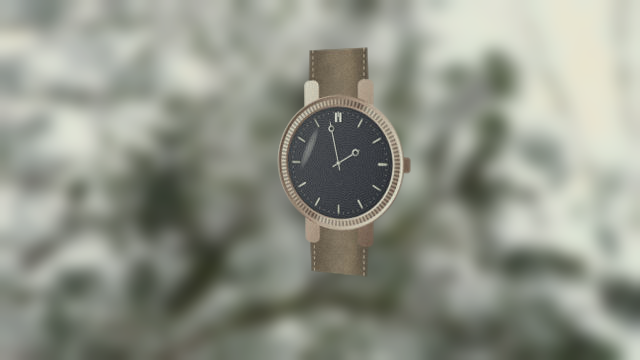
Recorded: **1:58**
